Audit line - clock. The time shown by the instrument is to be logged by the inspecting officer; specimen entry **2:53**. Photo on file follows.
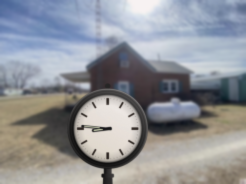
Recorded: **8:46**
